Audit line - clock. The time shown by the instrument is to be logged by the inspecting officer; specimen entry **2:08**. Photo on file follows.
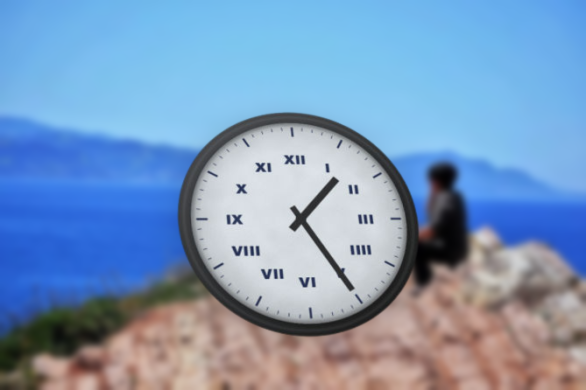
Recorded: **1:25**
